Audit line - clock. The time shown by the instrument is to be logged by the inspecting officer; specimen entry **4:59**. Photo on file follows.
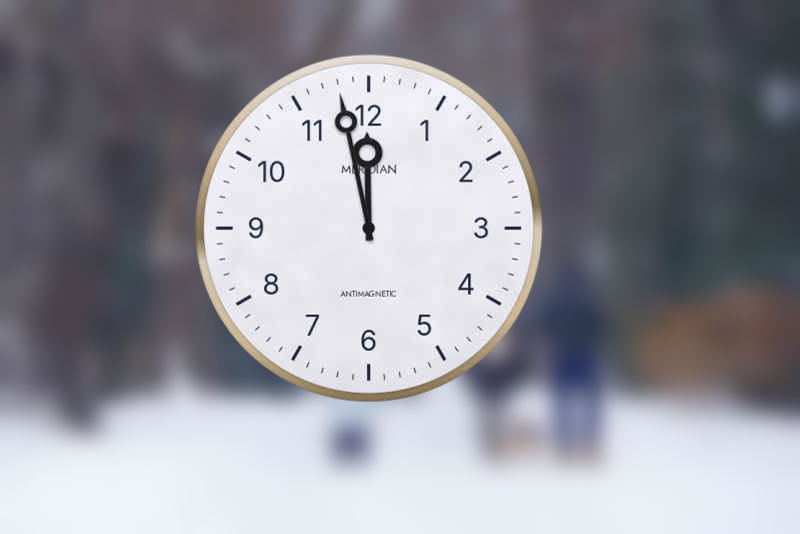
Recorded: **11:58**
